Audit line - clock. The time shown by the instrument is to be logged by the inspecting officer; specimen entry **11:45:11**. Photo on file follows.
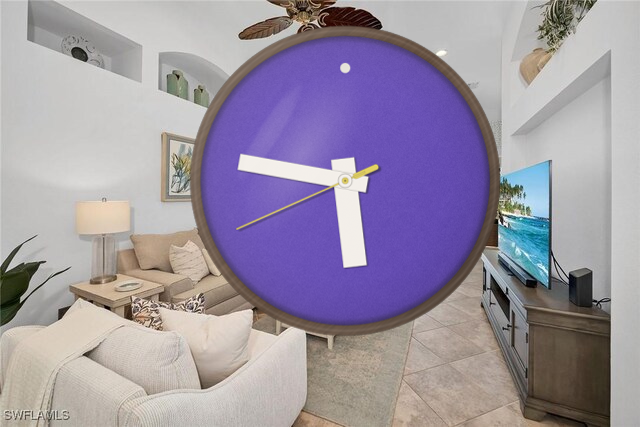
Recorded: **5:46:41**
